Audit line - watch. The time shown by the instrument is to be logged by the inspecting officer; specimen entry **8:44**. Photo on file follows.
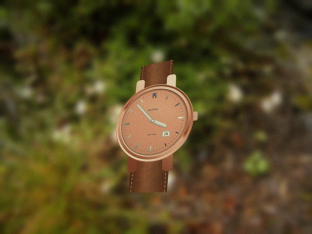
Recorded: **3:53**
